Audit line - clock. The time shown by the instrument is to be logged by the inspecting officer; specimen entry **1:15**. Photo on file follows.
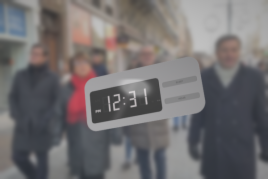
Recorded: **12:31**
